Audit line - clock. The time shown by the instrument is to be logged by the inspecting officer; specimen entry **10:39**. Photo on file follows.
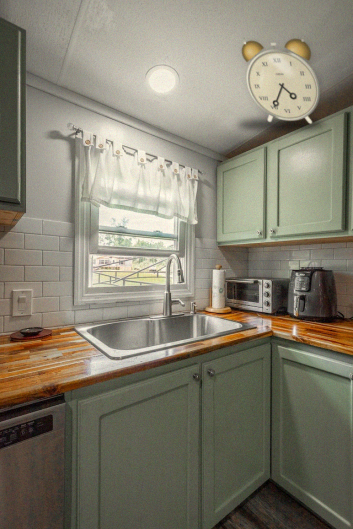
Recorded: **4:35**
